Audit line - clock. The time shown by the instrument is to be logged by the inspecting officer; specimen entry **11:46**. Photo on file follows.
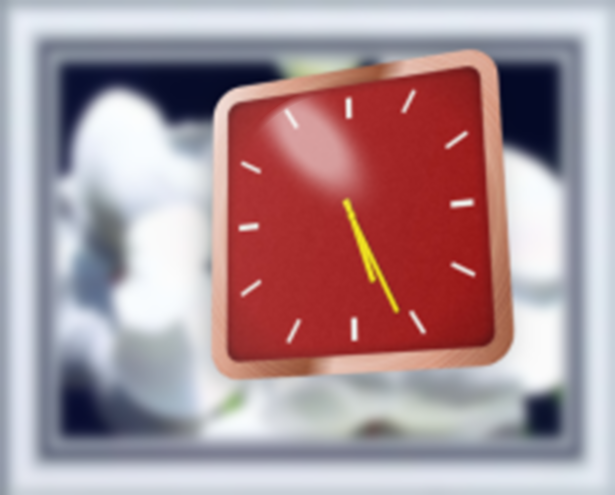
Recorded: **5:26**
